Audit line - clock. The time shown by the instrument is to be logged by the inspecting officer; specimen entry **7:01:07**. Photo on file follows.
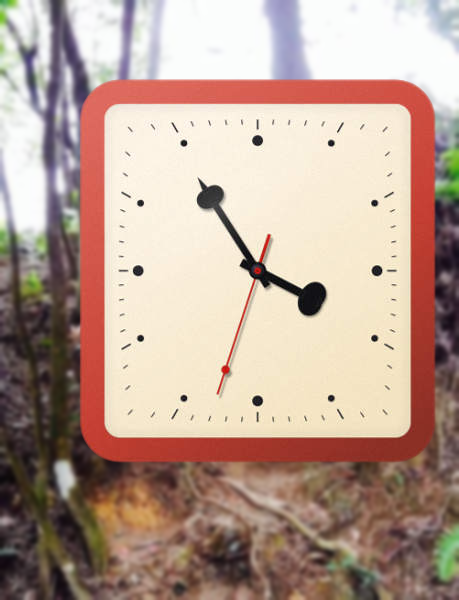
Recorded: **3:54:33**
